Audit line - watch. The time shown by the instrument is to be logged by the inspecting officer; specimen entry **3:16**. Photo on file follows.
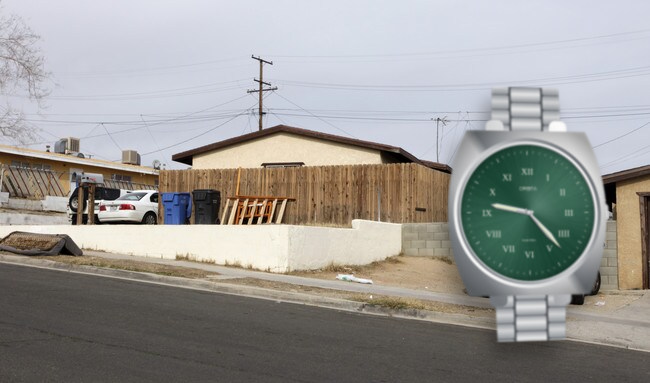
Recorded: **9:23**
